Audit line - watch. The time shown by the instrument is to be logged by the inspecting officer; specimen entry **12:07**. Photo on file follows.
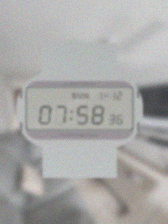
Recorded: **7:58**
